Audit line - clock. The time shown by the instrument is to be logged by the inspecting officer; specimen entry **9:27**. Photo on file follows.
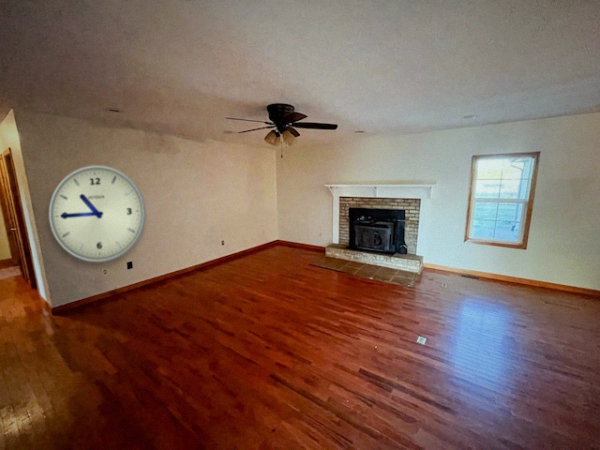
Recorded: **10:45**
